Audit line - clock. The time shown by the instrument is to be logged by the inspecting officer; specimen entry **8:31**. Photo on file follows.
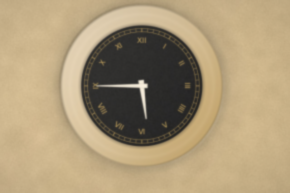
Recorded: **5:45**
